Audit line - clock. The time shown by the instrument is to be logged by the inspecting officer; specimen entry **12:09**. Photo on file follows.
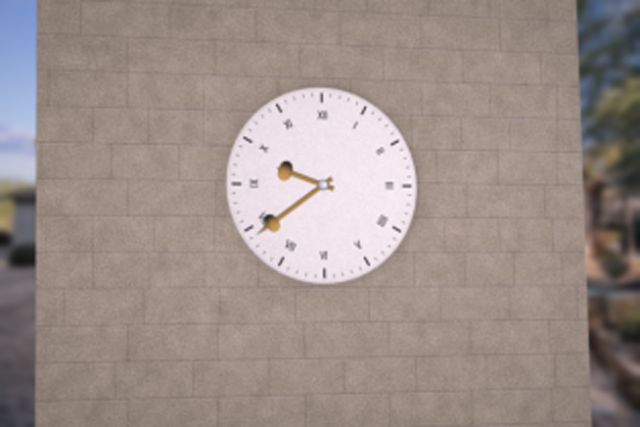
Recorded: **9:39**
